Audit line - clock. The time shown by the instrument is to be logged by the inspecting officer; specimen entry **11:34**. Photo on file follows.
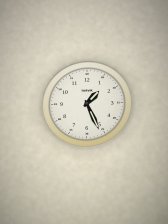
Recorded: **1:26**
